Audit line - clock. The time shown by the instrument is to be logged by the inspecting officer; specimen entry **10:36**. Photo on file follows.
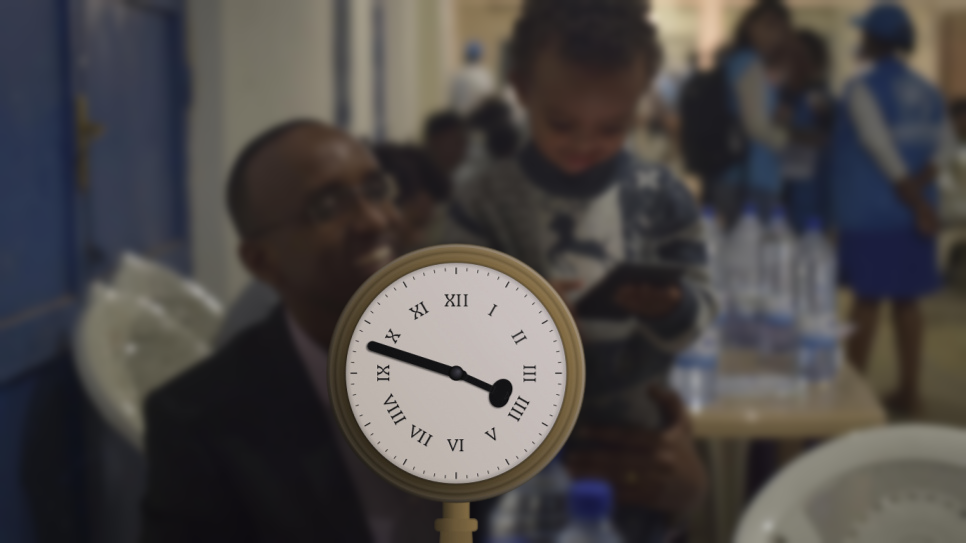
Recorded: **3:48**
